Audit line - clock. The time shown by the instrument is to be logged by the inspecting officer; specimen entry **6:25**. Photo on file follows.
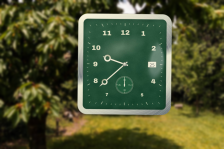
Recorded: **9:38**
